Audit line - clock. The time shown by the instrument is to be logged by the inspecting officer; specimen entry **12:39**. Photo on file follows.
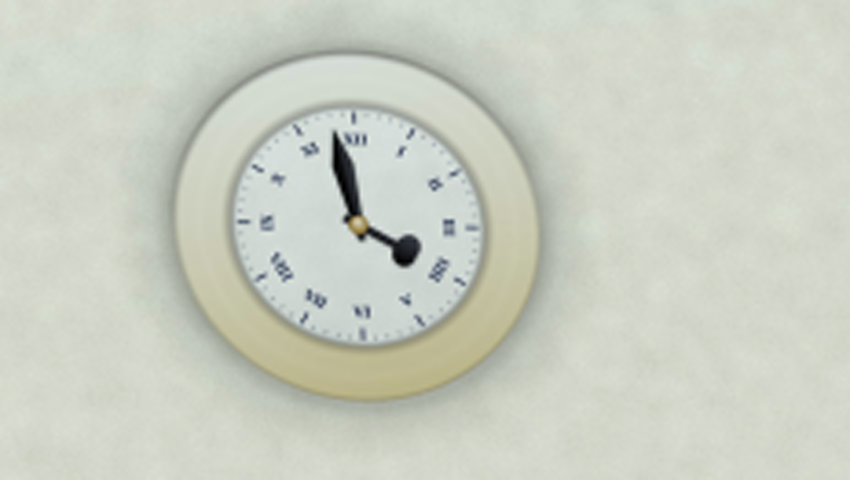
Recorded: **3:58**
